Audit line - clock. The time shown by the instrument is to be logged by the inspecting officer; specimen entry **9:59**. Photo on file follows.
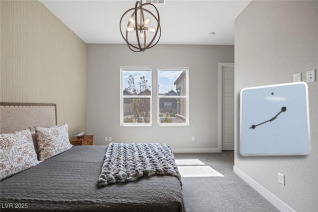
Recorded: **1:42**
